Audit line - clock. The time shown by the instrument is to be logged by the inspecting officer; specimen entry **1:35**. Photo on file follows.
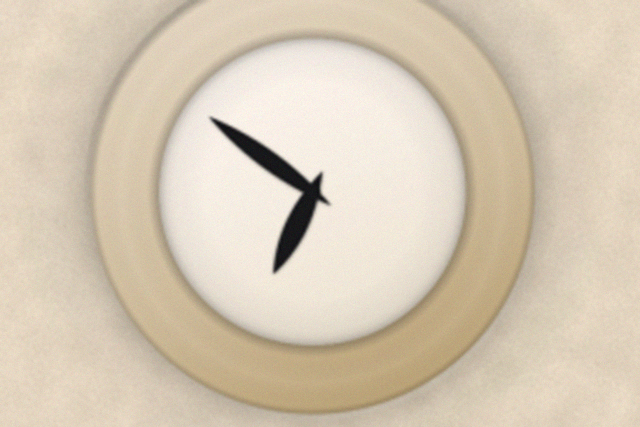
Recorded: **6:51**
